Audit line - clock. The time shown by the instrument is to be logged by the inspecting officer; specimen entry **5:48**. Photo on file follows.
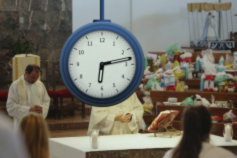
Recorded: **6:13**
